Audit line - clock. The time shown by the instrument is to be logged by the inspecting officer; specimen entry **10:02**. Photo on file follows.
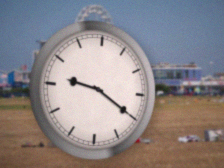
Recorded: **9:20**
